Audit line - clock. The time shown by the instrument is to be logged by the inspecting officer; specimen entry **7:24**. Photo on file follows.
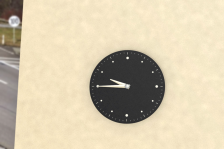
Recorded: **9:45**
